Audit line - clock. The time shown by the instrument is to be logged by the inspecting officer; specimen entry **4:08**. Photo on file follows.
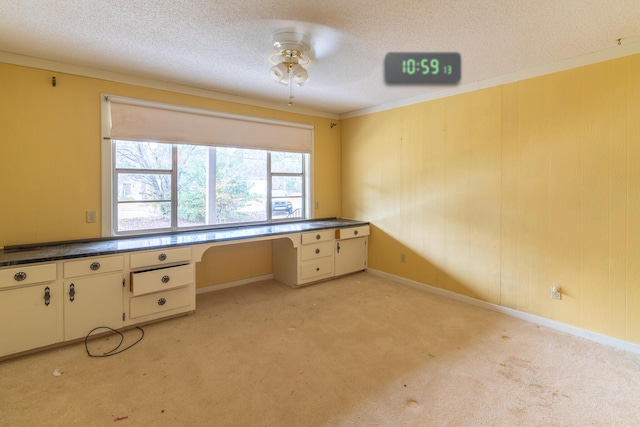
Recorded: **10:59**
